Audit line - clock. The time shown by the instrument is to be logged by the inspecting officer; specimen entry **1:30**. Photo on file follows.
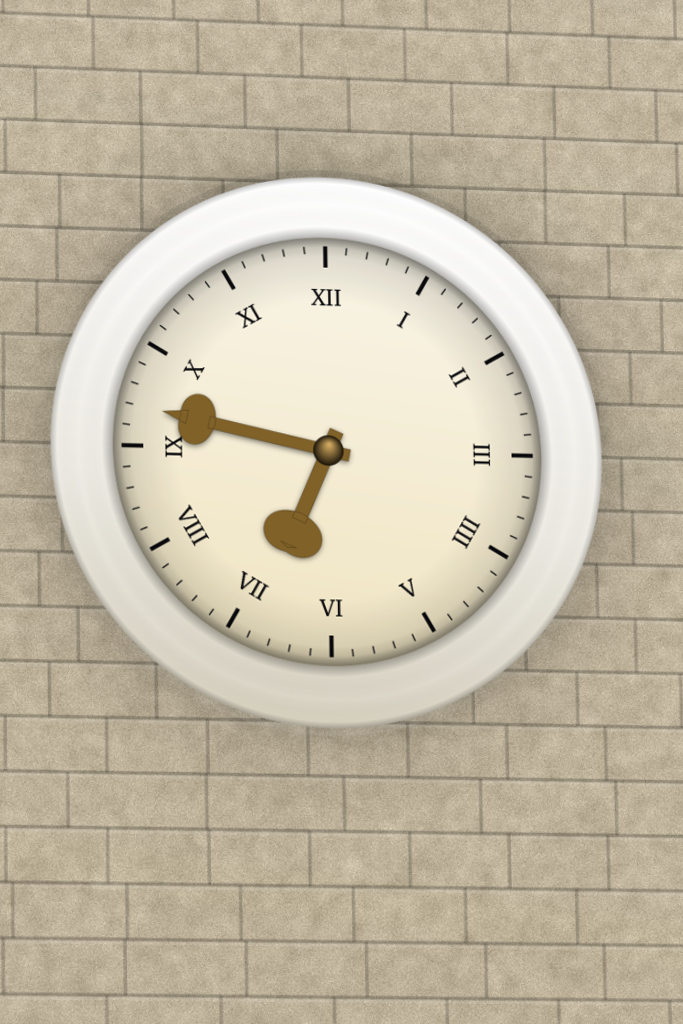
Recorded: **6:47**
